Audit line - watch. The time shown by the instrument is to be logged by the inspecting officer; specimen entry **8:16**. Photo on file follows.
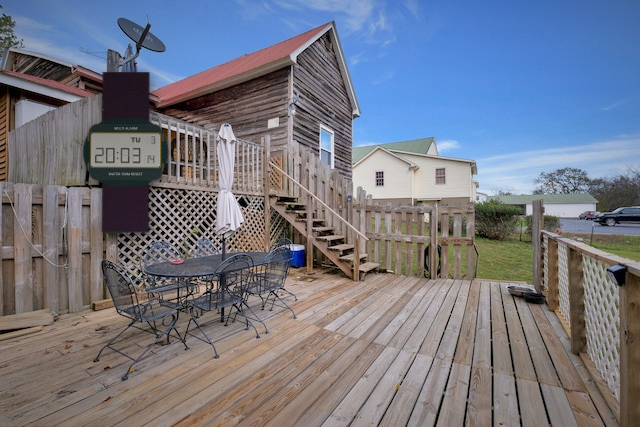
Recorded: **20:03**
